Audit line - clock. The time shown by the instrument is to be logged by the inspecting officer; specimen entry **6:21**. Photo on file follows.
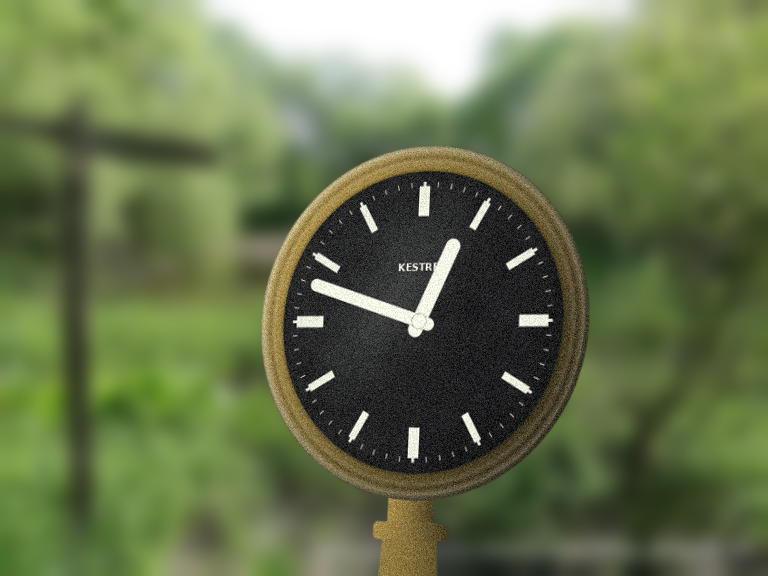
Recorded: **12:48**
